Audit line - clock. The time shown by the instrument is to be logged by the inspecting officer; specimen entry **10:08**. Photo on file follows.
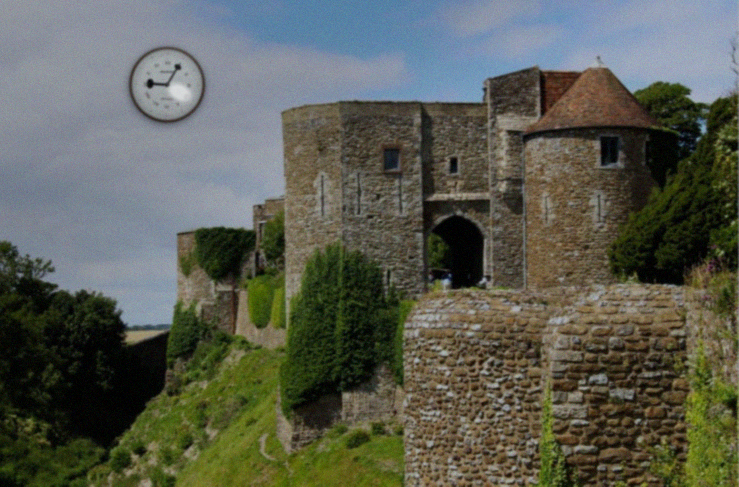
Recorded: **9:05**
